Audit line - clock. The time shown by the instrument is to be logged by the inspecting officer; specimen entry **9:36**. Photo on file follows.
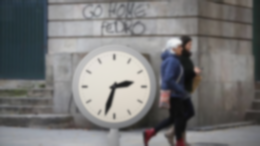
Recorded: **2:33**
